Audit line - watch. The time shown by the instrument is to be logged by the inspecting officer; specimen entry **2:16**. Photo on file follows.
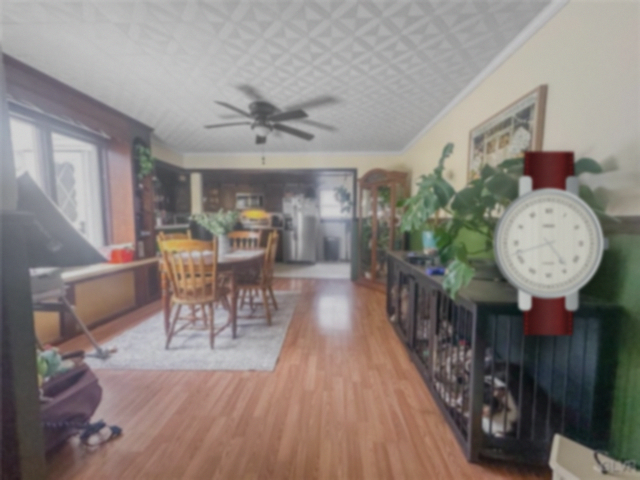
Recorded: **4:42**
